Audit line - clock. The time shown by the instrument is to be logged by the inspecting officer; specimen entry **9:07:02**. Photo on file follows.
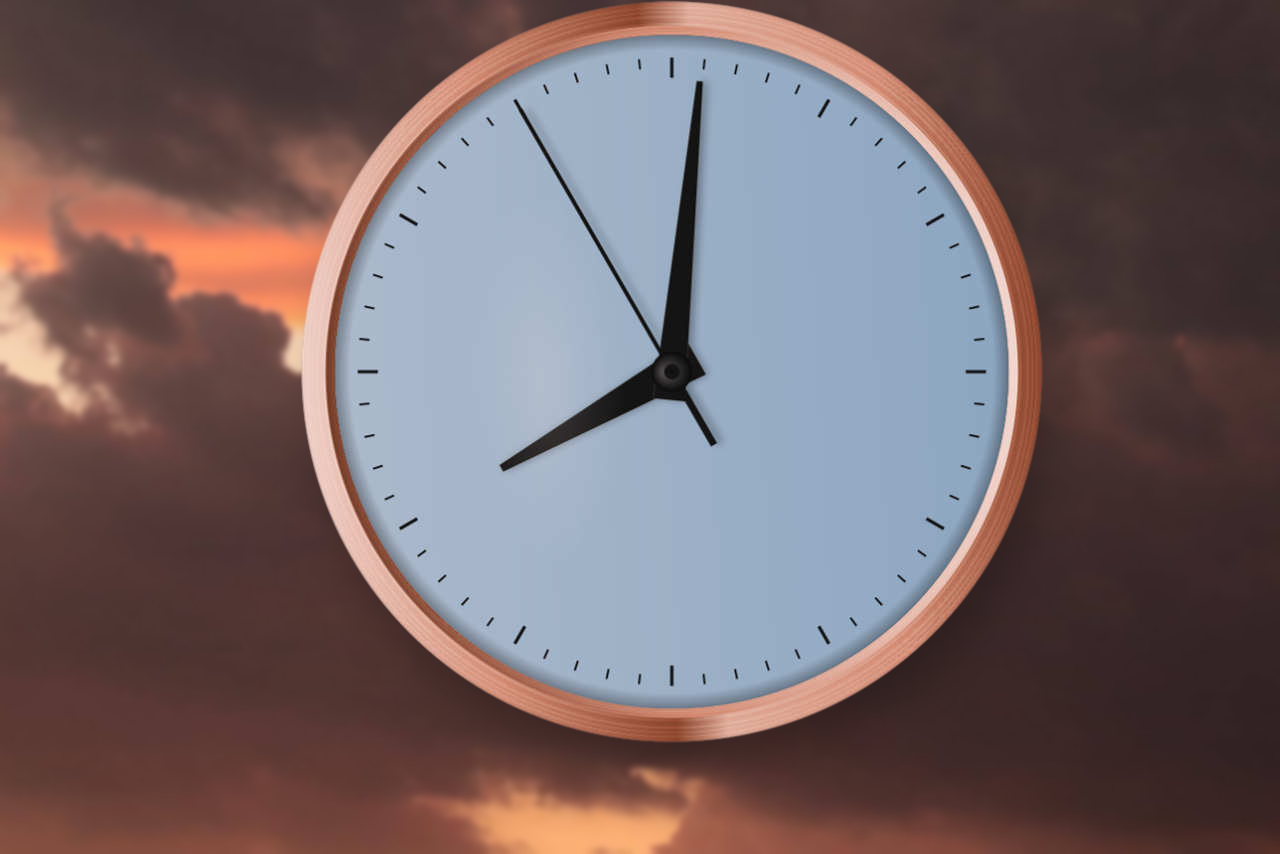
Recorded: **8:00:55**
